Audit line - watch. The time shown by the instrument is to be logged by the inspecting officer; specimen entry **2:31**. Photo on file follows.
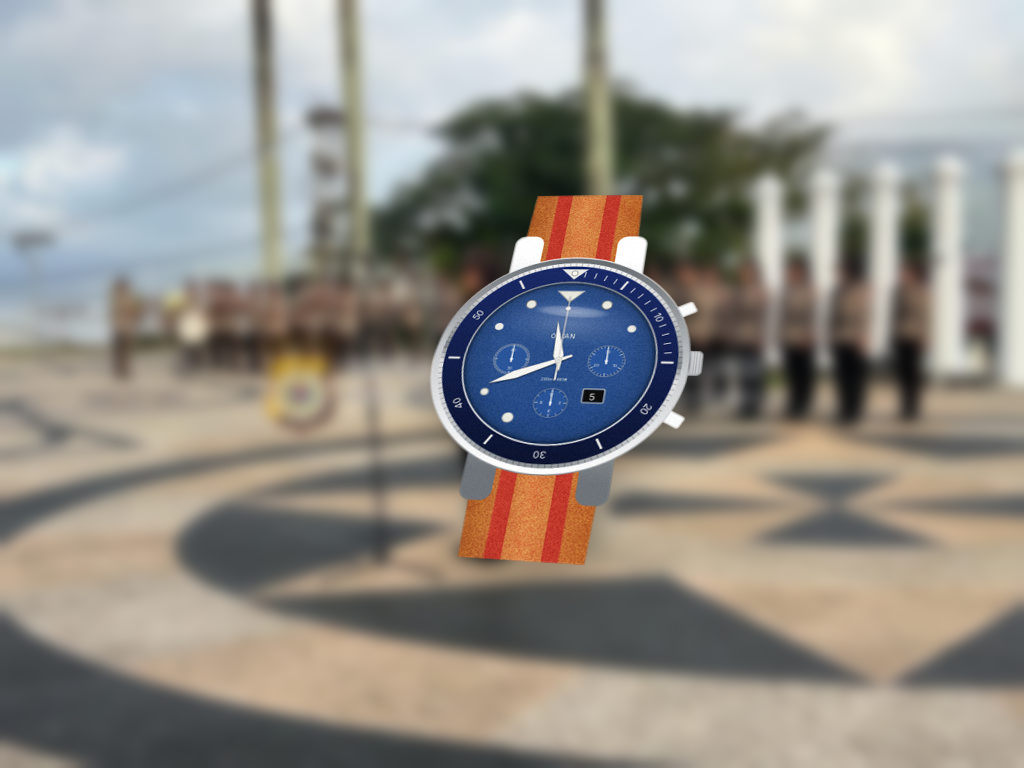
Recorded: **11:41**
